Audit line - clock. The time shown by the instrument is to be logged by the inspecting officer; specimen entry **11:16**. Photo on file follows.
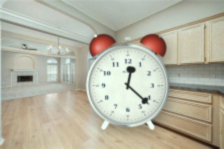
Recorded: **12:22**
